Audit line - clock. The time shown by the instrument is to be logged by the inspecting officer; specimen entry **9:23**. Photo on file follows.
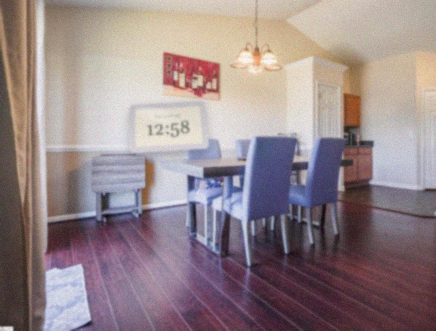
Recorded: **12:58**
